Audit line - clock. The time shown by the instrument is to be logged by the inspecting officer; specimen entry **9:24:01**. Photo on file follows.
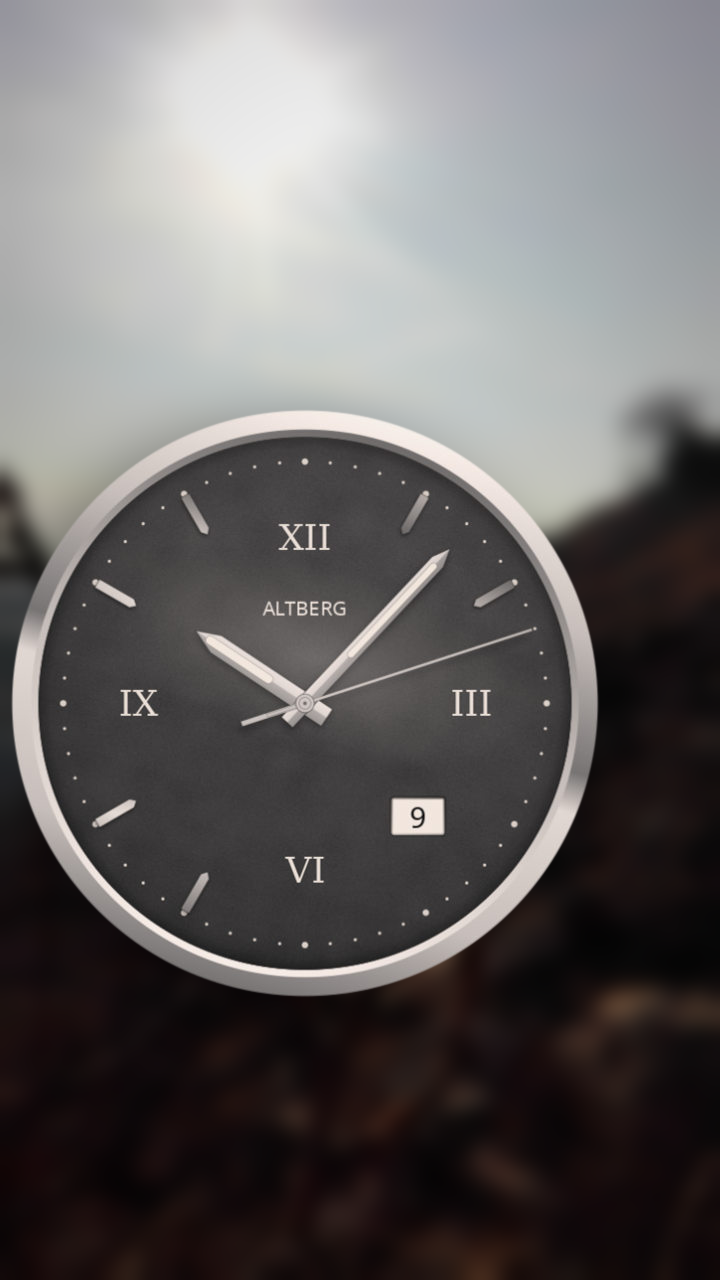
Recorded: **10:07:12**
